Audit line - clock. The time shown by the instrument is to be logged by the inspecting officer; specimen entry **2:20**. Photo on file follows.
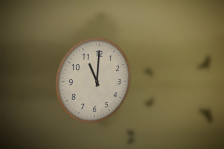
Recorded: **11:00**
